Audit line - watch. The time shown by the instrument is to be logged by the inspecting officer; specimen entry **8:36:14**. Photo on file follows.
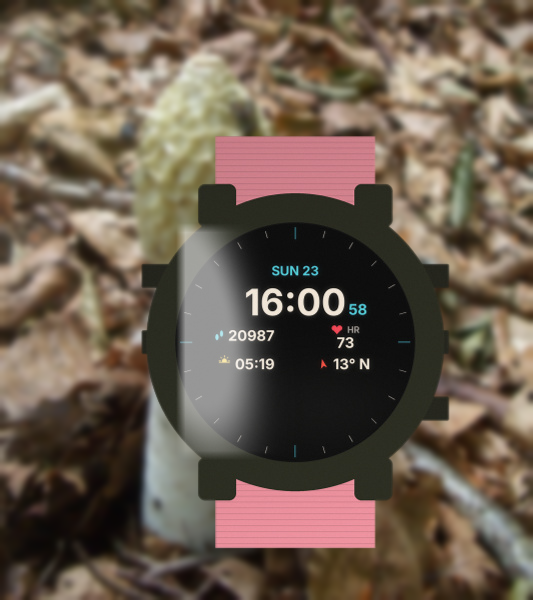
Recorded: **16:00:58**
